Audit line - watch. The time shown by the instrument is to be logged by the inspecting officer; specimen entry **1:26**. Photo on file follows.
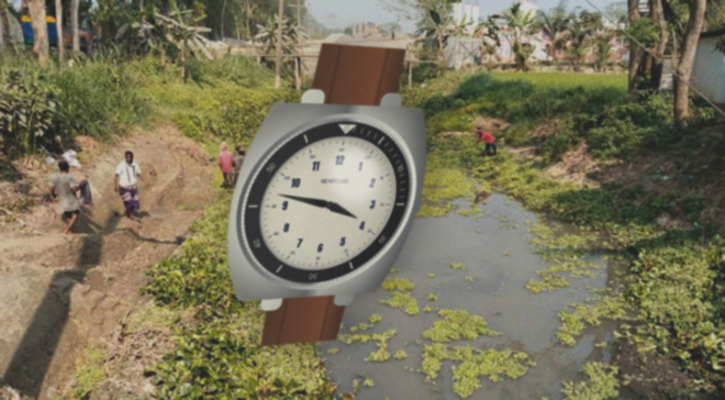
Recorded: **3:47**
